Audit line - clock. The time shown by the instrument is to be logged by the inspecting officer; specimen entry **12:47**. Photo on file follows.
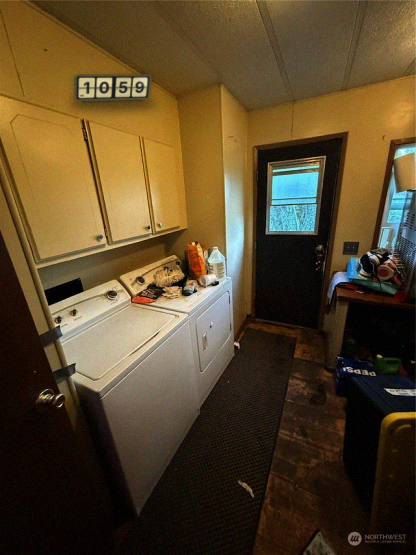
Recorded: **10:59**
